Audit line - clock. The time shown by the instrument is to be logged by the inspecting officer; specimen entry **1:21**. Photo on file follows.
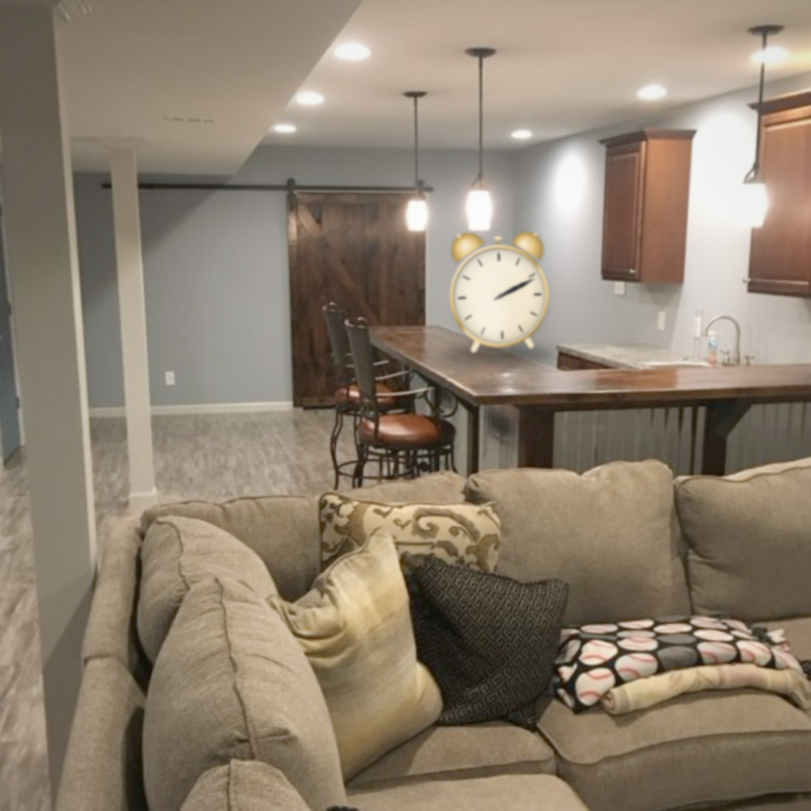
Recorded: **2:11**
